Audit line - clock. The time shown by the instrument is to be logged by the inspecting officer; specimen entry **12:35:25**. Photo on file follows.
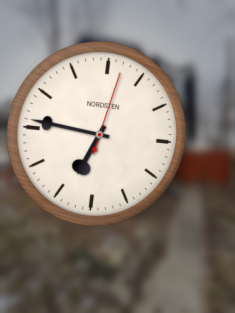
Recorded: **6:46:02**
